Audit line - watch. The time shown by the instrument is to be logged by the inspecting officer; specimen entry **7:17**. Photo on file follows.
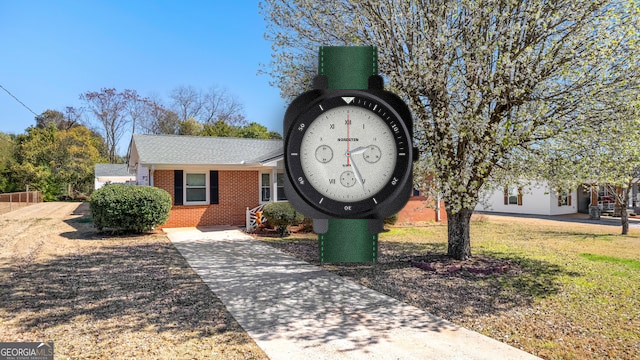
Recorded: **2:26**
